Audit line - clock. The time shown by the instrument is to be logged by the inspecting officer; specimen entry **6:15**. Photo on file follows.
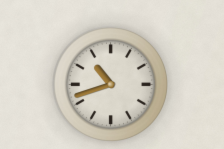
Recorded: **10:42**
